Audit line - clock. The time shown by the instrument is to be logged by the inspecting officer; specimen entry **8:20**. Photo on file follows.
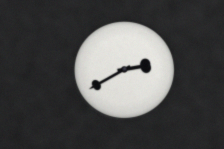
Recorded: **2:40**
